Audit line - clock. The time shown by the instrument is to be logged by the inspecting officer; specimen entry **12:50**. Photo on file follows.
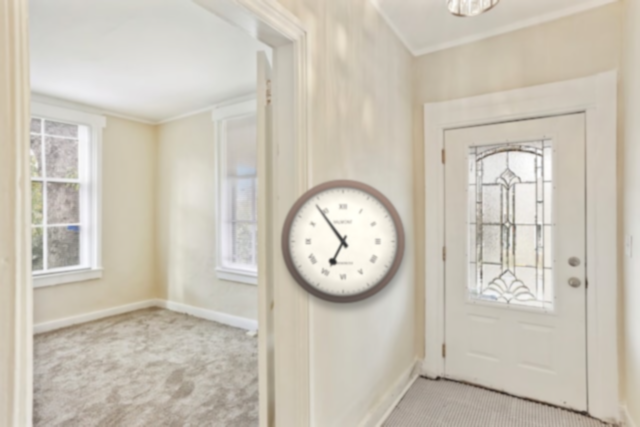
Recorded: **6:54**
